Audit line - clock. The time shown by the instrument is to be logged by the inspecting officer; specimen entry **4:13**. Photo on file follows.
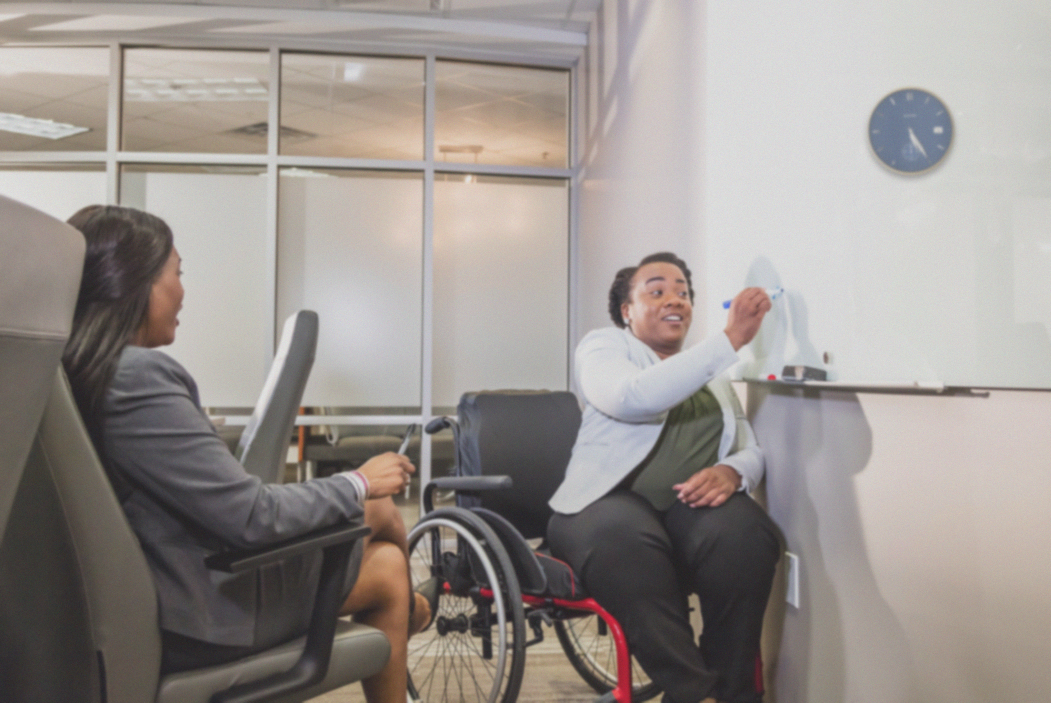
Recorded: **5:25**
